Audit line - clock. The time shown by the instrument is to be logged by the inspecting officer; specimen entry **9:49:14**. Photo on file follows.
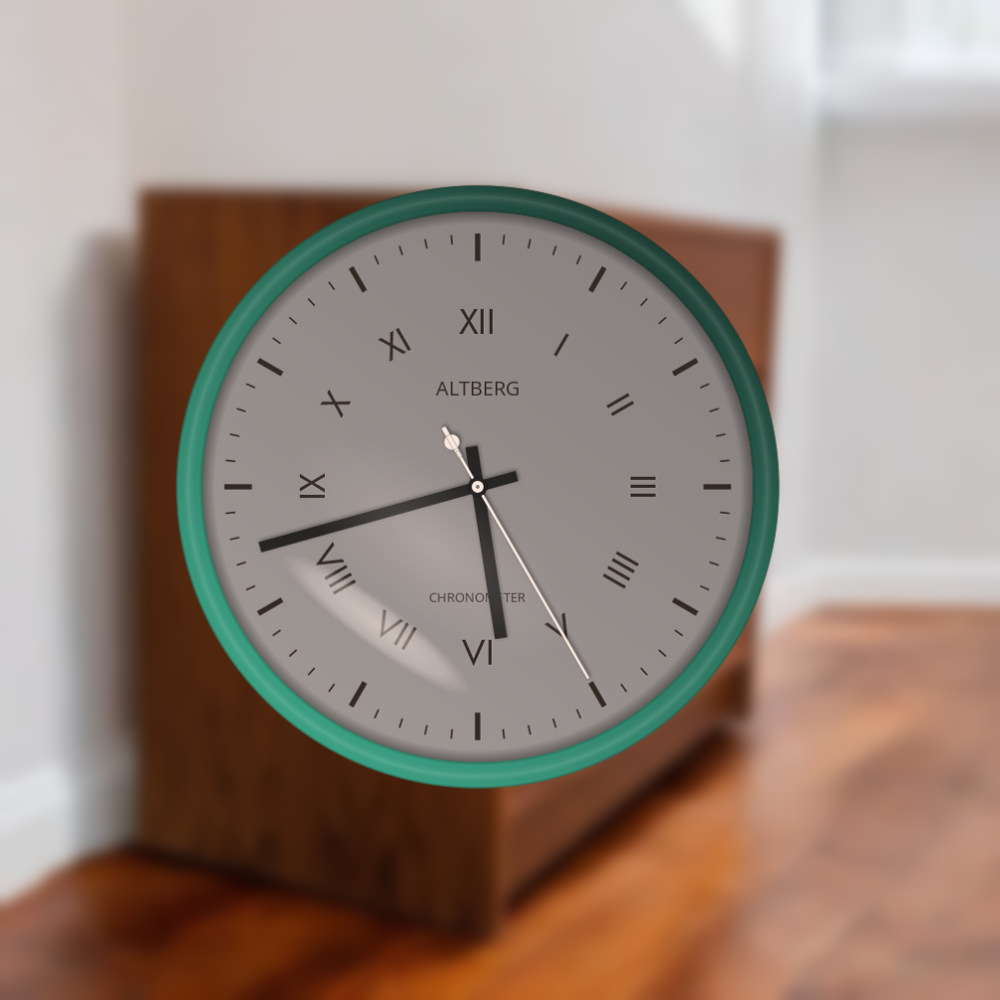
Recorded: **5:42:25**
